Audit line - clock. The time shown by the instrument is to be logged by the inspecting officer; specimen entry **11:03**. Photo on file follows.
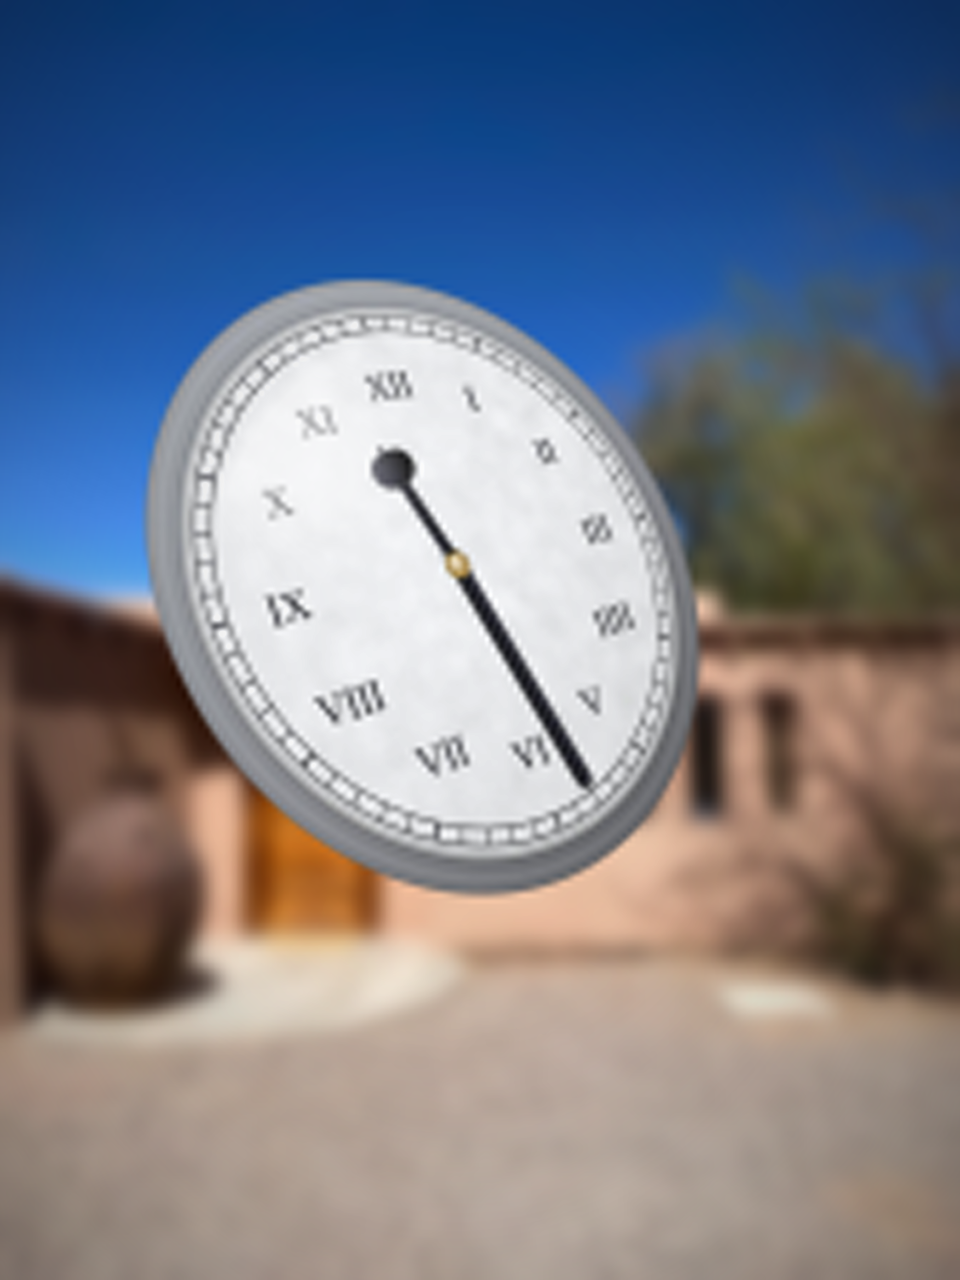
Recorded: **11:28**
